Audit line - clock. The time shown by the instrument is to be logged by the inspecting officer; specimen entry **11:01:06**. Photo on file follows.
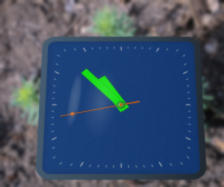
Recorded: **10:52:43**
